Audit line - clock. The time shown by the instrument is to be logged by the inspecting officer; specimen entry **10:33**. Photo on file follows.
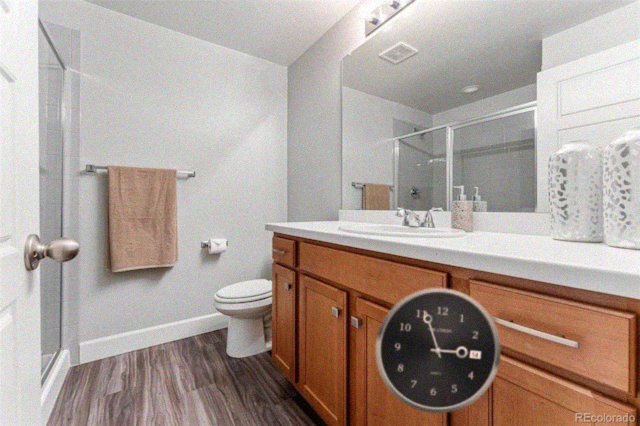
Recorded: **2:56**
